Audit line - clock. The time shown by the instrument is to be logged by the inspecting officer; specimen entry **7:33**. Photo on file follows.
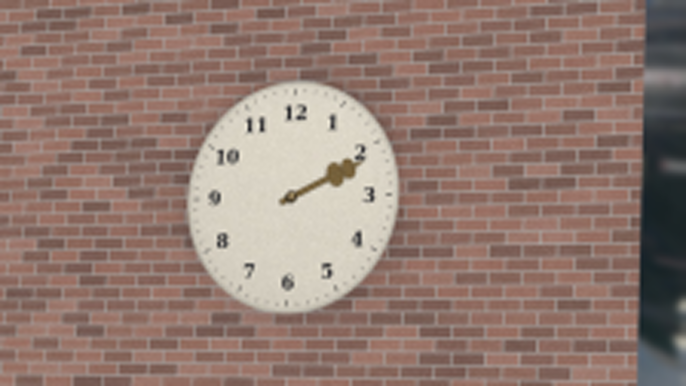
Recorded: **2:11**
